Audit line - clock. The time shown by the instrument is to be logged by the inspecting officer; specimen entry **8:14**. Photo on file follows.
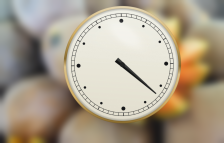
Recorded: **4:22**
